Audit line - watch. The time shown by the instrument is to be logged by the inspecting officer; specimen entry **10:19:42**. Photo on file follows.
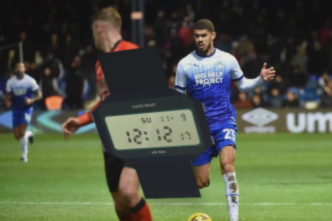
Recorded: **12:12:17**
